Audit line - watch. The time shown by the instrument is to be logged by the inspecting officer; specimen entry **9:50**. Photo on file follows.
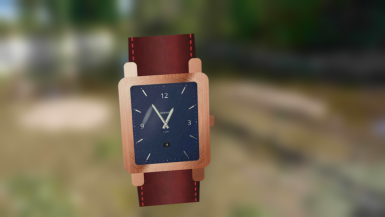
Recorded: **12:55**
